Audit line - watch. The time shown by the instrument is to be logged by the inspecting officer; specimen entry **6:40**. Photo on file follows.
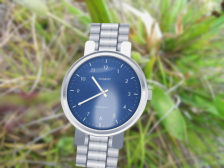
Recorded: **10:40**
